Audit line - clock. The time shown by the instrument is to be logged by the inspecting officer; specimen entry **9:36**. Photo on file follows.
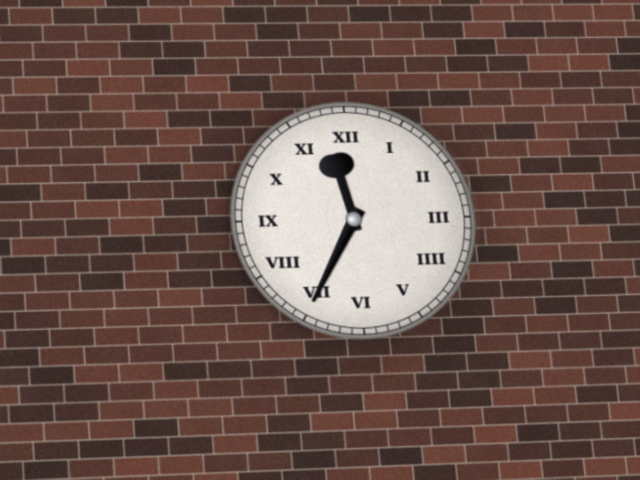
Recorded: **11:35**
